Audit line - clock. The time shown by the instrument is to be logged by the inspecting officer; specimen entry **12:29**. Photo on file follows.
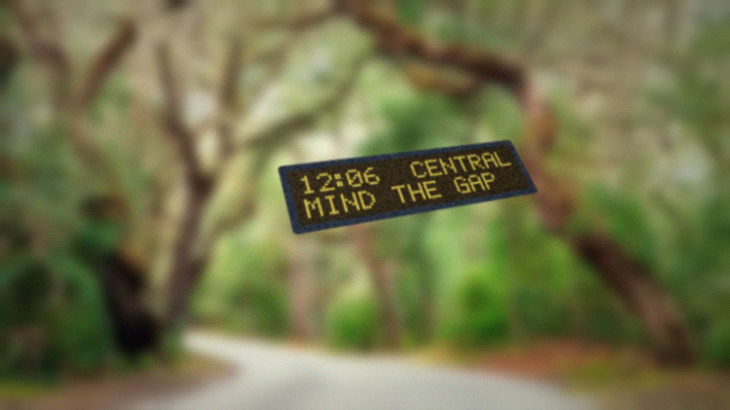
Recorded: **12:06**
